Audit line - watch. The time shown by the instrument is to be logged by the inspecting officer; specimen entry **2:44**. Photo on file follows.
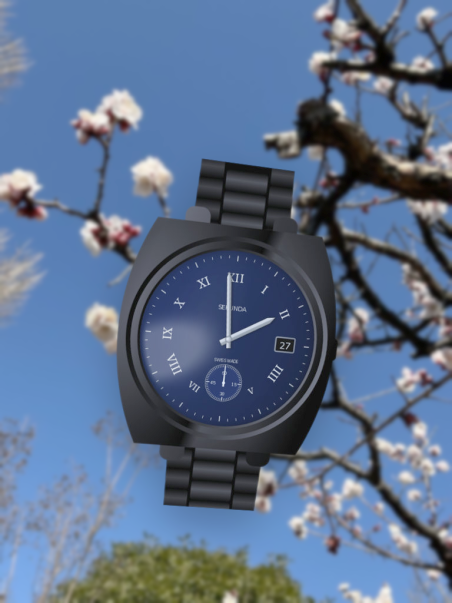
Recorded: **1:59**
